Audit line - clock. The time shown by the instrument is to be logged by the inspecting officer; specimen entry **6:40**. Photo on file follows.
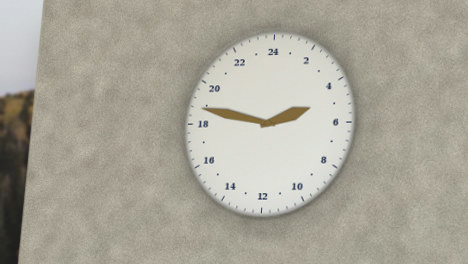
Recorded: **4:47**
